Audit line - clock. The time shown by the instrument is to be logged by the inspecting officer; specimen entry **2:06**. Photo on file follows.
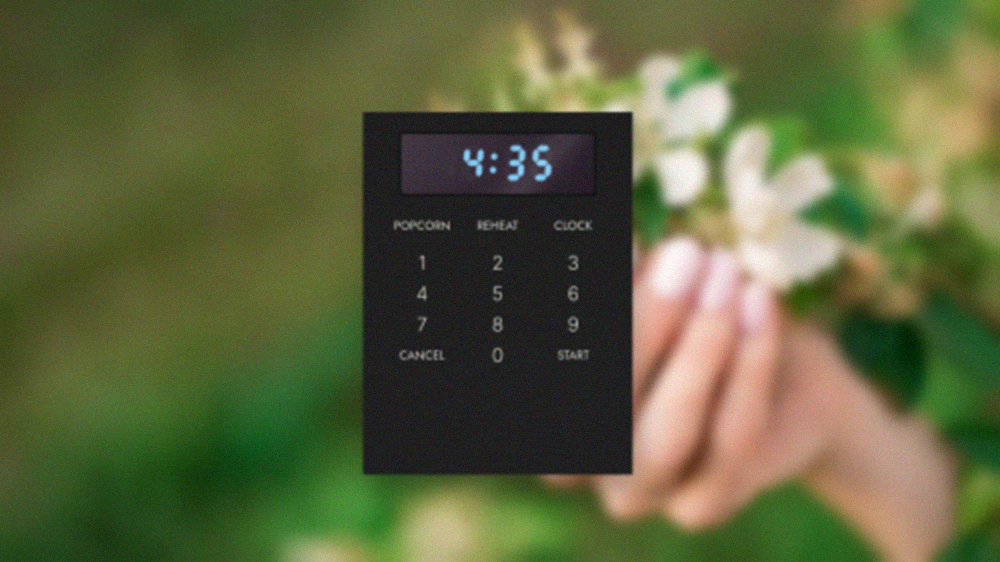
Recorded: **4:35**
